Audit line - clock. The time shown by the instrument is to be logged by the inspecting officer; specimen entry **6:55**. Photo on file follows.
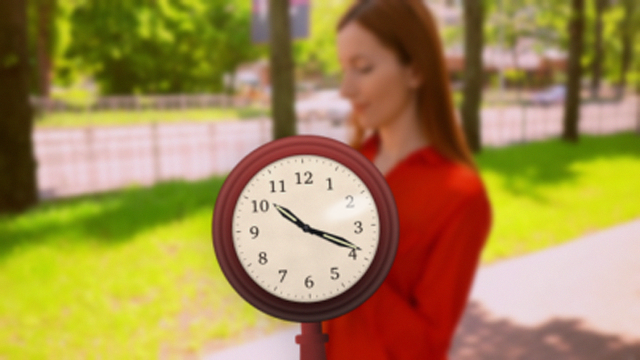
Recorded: **10:19**
